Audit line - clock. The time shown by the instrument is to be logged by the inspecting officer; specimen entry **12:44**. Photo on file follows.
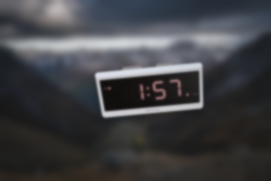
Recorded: **1:57**
